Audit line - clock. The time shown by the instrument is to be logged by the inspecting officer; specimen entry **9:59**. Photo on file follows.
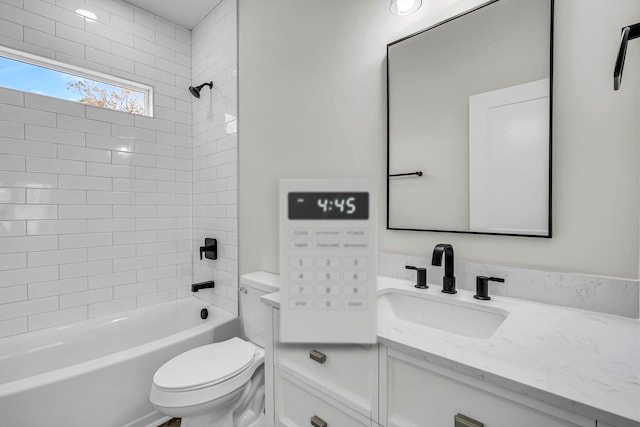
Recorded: **4:45**
